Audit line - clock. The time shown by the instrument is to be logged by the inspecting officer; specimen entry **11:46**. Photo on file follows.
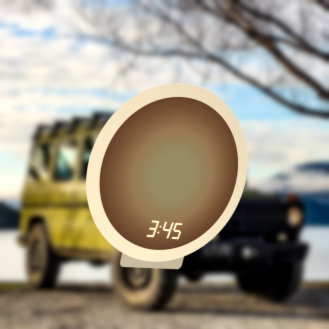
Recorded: **3:45**
